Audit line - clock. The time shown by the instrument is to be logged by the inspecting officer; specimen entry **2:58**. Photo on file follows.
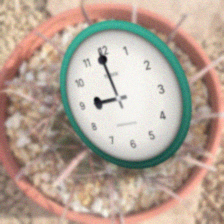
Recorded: **8:59**
